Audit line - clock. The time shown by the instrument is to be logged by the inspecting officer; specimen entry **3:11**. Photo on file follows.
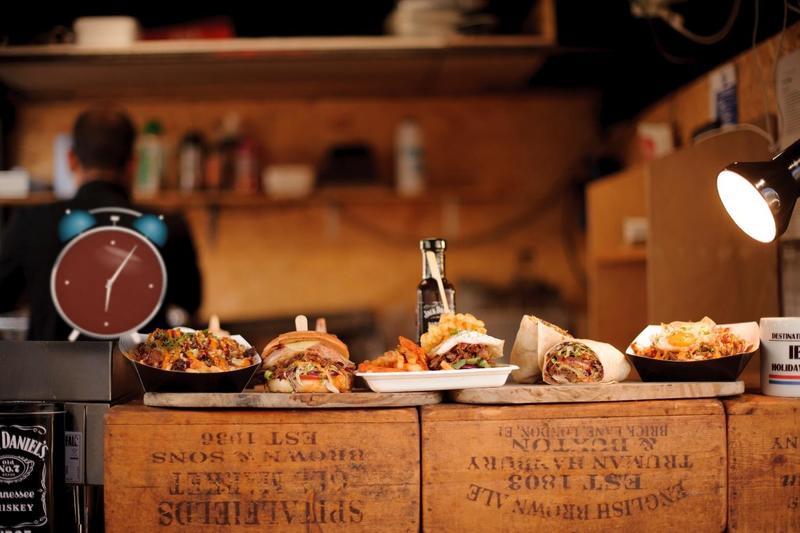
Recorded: **6:05**
